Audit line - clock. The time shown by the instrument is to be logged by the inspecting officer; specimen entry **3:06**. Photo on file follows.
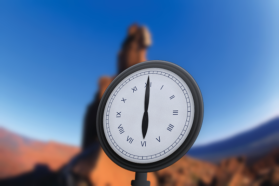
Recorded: **6:00**
